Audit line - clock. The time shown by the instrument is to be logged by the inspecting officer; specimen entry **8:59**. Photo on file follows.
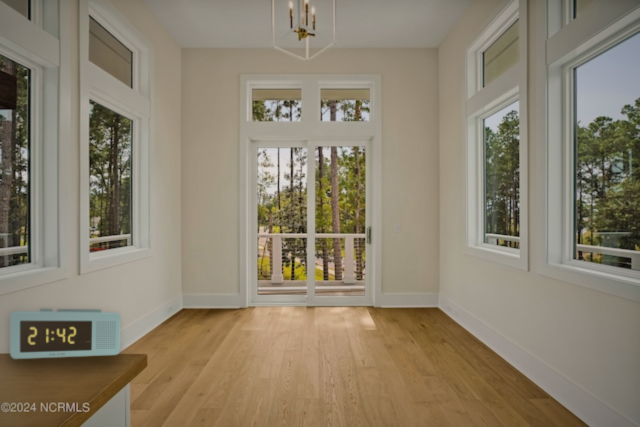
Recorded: **21:42**
